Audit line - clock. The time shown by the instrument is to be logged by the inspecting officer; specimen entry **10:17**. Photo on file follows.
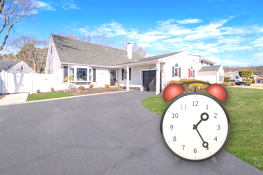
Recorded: **1:25**
